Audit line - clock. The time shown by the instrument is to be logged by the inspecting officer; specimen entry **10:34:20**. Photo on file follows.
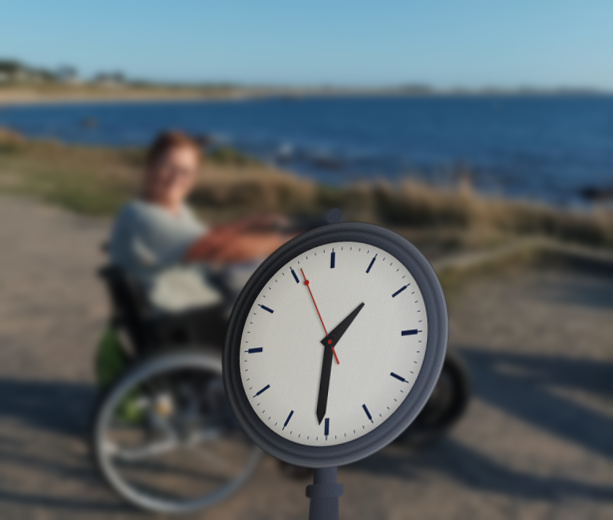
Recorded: **1:30:56**
